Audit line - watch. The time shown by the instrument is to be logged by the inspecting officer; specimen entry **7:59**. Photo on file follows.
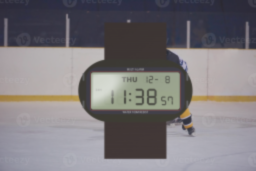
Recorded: **11:38**
